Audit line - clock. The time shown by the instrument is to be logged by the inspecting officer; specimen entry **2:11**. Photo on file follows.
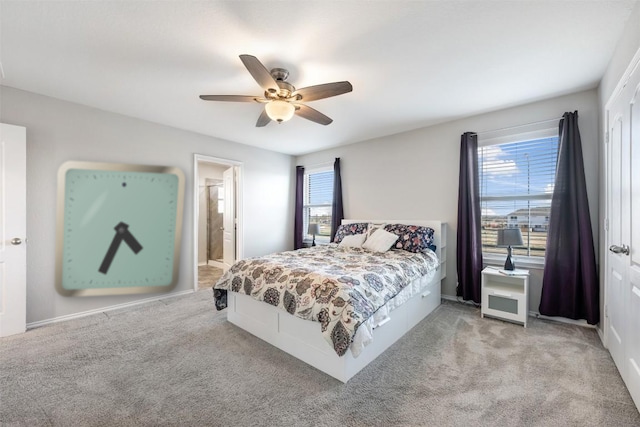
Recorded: **4:34**
